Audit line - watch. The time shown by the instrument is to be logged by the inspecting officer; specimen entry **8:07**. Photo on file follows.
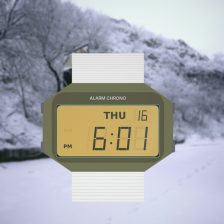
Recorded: **6:01**
